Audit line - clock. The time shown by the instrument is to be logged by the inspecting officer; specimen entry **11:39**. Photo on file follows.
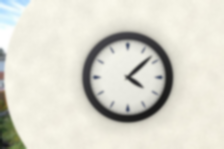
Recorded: **4:08**
